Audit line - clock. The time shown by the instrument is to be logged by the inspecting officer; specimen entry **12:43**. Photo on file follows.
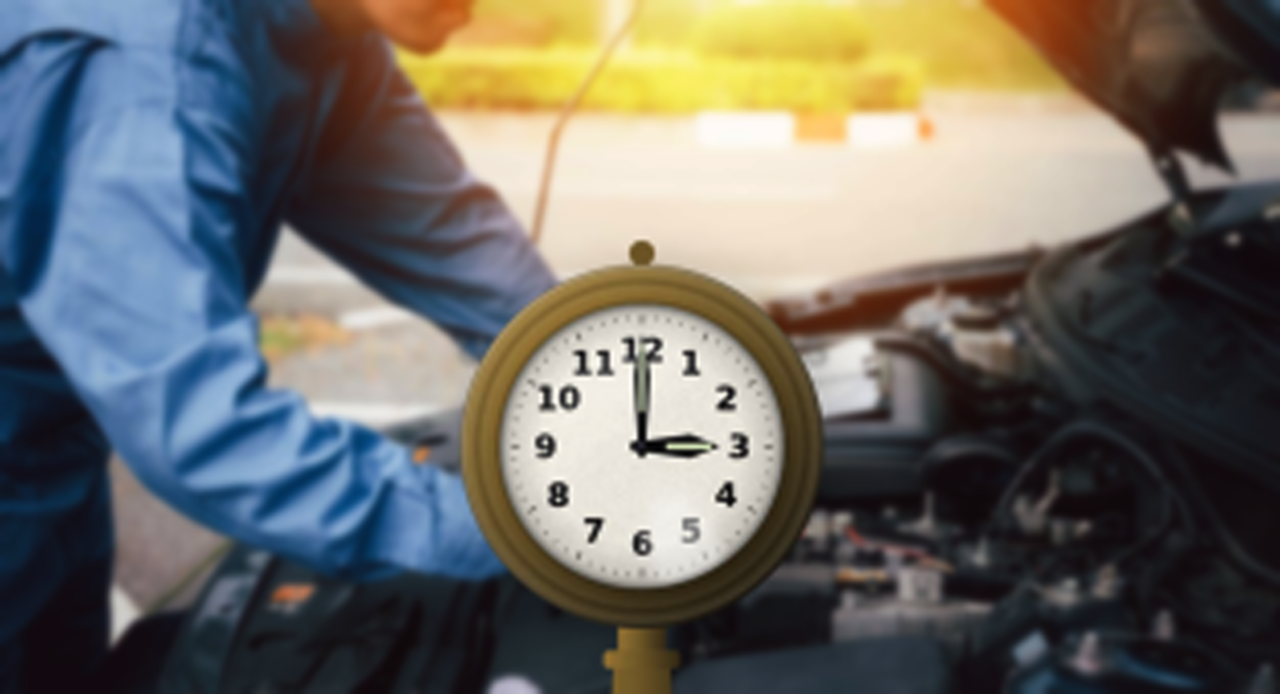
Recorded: **3:00**
